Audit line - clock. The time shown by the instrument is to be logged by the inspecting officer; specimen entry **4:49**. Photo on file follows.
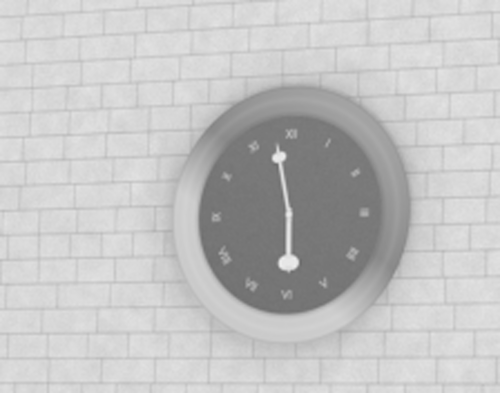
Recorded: **5:58**
